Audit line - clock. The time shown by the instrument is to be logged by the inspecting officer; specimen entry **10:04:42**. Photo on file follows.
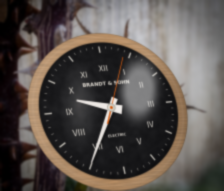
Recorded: **9:35:04**
